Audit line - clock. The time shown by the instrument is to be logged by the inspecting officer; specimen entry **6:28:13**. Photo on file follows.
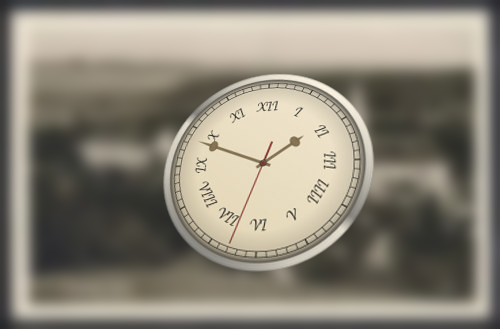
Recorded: **1:48:33**
